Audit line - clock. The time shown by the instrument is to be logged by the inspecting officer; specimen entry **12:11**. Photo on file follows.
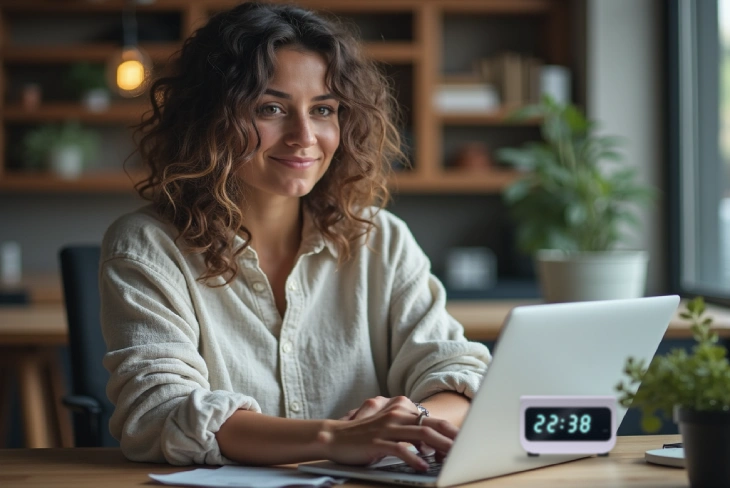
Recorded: **22:38**
